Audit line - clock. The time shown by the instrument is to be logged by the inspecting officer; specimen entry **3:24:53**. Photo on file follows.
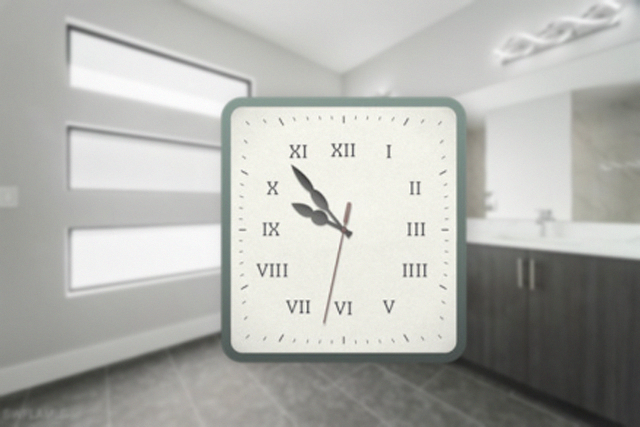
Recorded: **9:53:32**
